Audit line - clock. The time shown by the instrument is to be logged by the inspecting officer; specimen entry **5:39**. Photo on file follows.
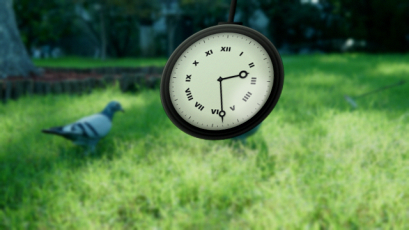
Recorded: **2:28**
